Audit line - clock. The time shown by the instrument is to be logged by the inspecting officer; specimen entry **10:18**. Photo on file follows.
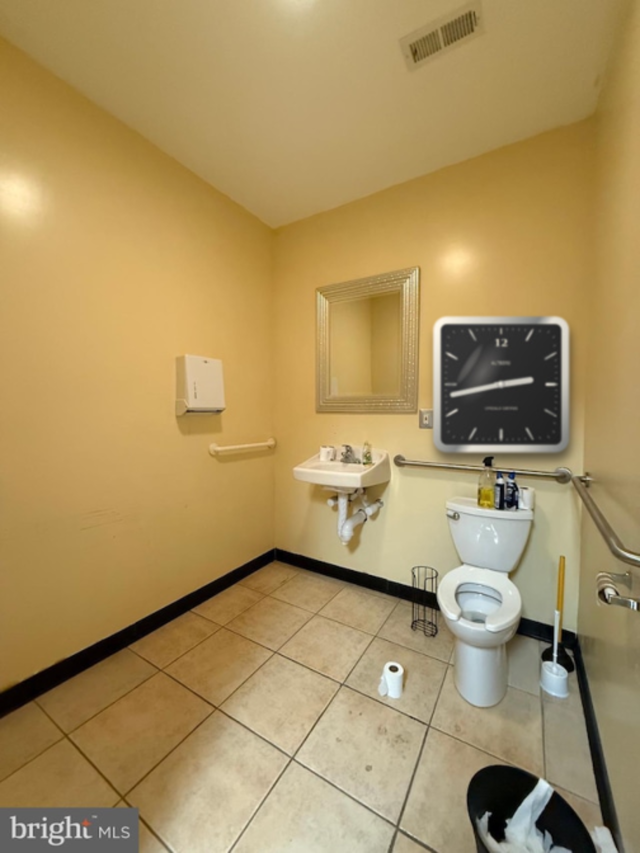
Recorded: **2:43**
